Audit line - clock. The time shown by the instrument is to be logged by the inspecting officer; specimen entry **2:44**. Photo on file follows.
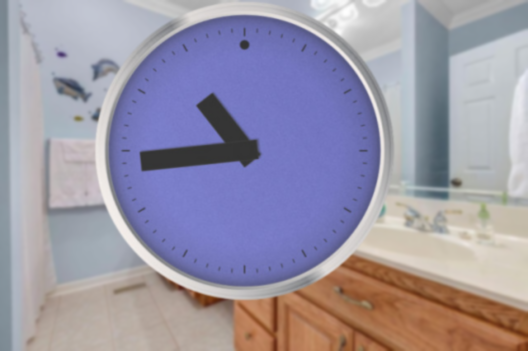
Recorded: **10:44**
